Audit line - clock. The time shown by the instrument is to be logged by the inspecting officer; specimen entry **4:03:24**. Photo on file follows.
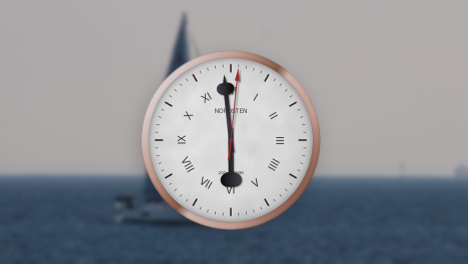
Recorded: **5:59:01**
